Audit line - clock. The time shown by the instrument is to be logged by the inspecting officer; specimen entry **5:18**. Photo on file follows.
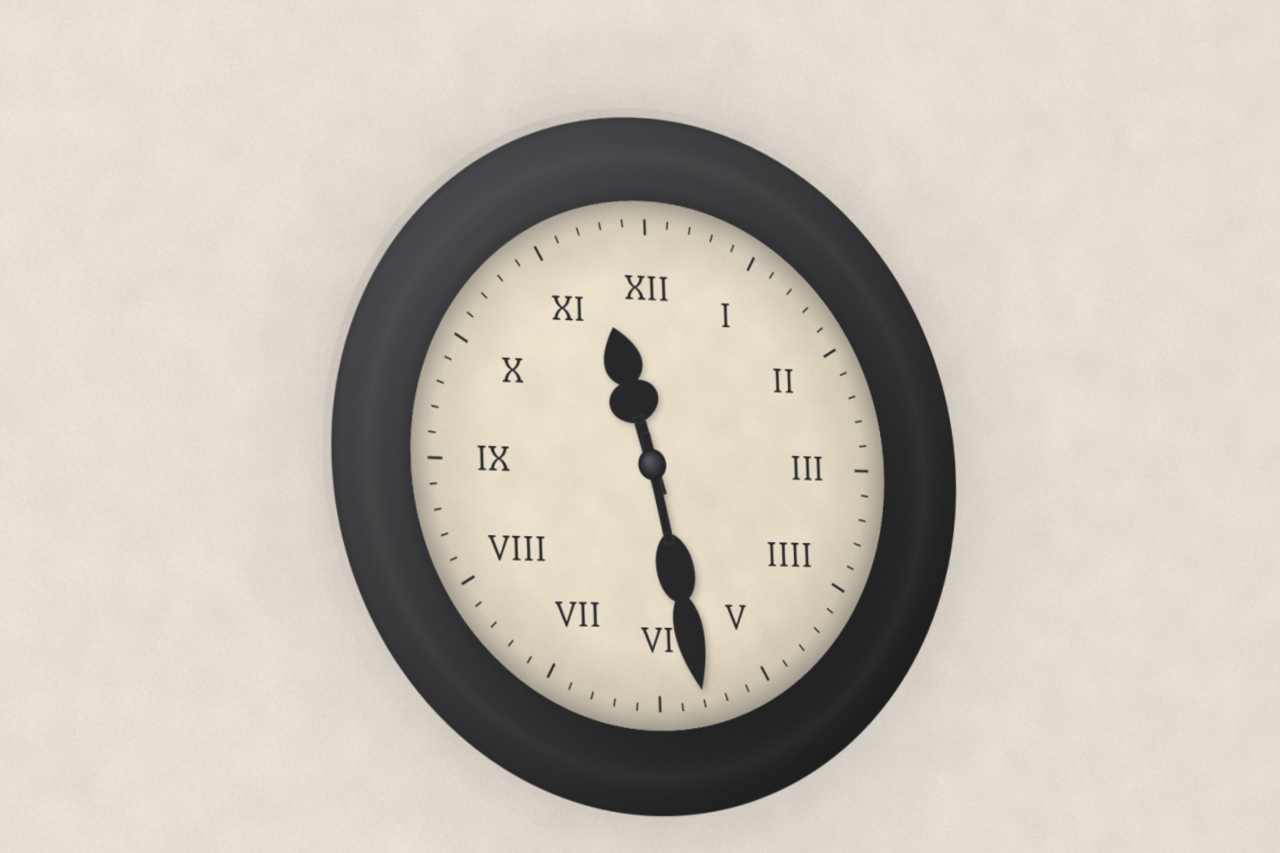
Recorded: **11:28**
